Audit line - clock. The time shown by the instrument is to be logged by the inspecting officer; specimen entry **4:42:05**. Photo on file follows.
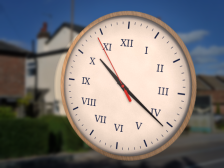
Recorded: **10:20:54**
